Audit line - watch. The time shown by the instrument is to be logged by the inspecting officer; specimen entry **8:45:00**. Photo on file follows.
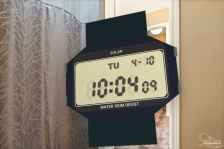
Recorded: **10:04:09**
